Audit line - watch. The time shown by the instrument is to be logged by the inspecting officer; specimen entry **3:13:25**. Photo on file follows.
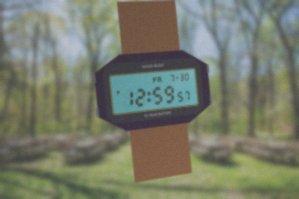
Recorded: **12:59:57**
